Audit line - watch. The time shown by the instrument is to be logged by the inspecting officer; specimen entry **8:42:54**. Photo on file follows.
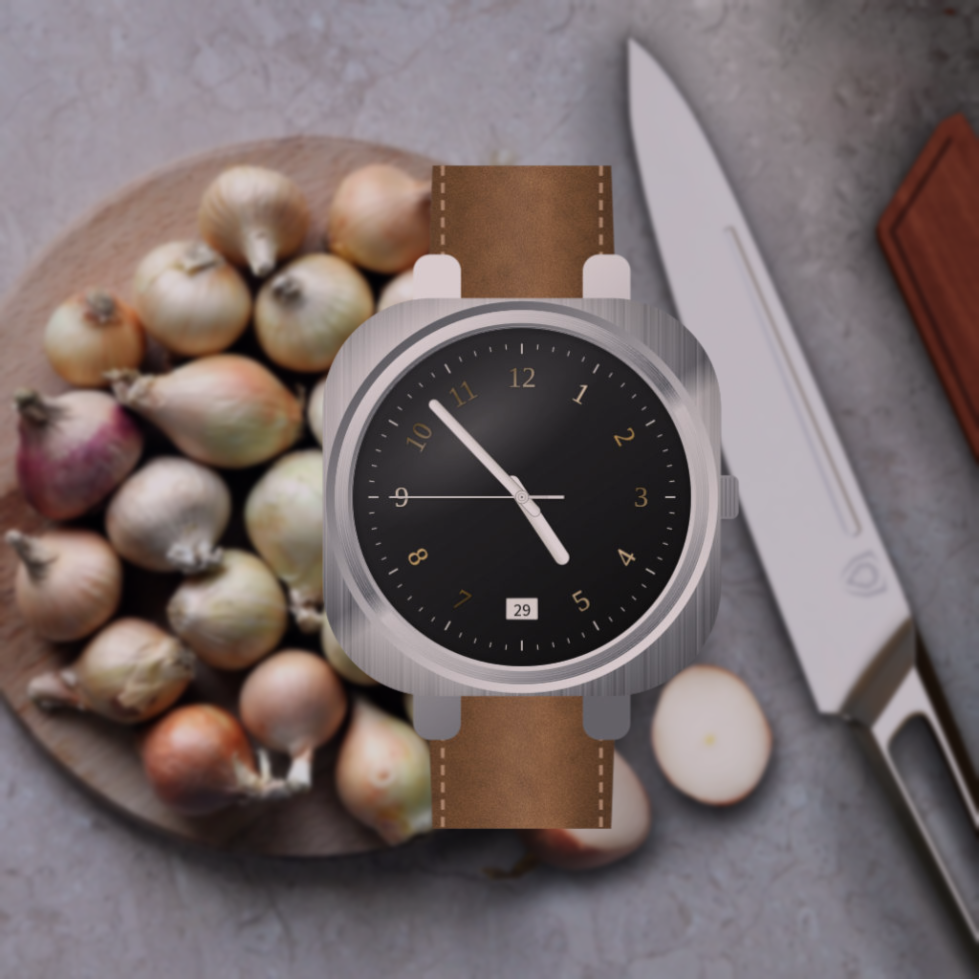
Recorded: **4:52:45**
